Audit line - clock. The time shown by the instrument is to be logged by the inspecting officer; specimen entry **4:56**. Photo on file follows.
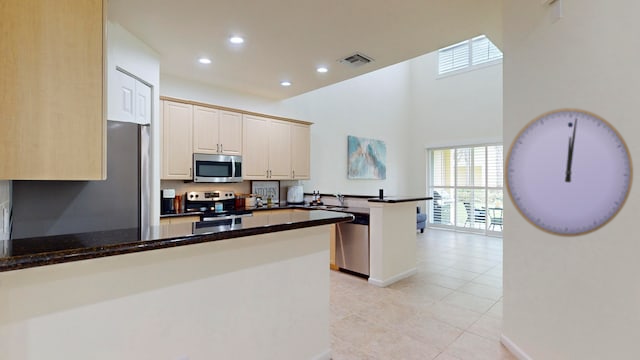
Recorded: **12:01**
